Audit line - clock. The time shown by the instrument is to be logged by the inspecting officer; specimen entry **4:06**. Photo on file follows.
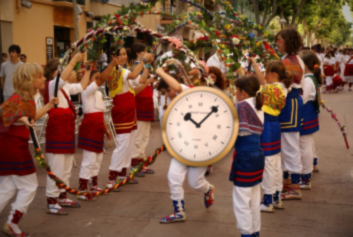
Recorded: **10:07**
